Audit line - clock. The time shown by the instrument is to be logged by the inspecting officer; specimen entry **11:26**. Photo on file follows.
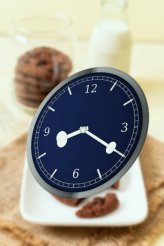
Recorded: **8:20**
